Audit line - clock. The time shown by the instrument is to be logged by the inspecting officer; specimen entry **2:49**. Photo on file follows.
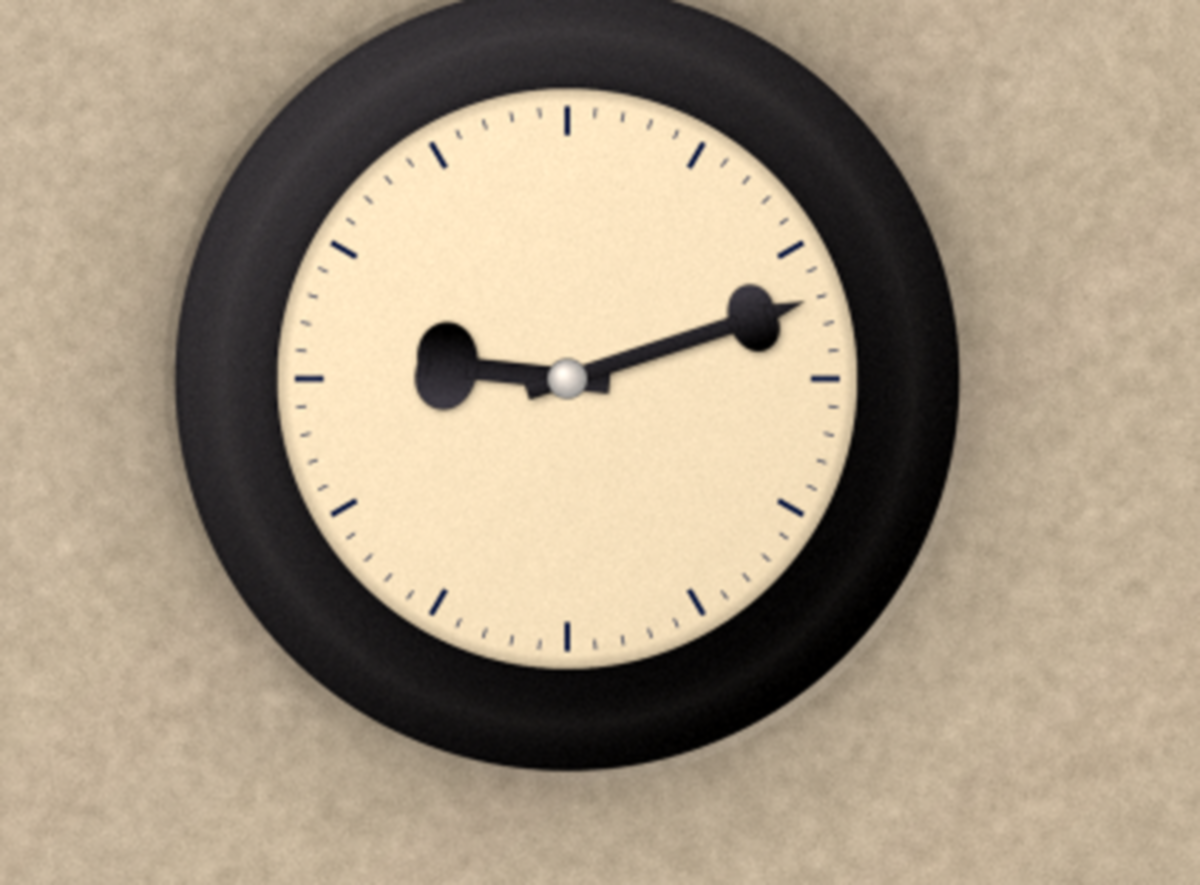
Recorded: **9:12**
